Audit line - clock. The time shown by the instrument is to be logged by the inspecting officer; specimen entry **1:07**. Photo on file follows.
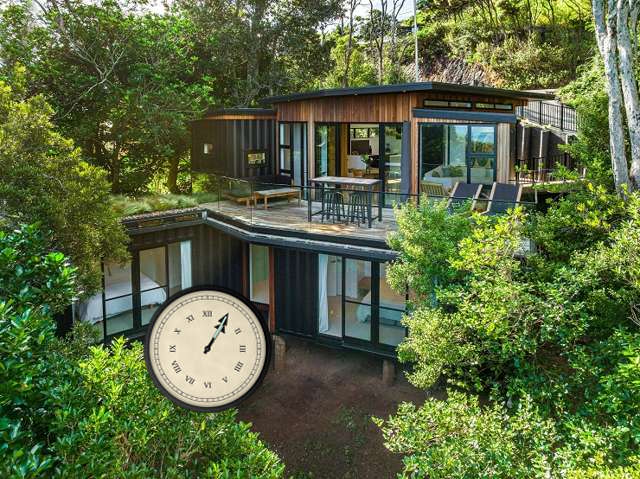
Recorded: **1:05**
